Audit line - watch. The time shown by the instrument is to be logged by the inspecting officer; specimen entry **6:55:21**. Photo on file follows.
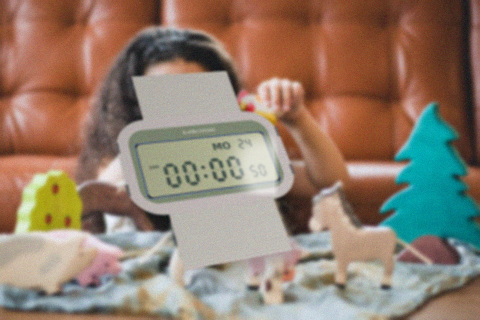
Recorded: **0:00:50**
